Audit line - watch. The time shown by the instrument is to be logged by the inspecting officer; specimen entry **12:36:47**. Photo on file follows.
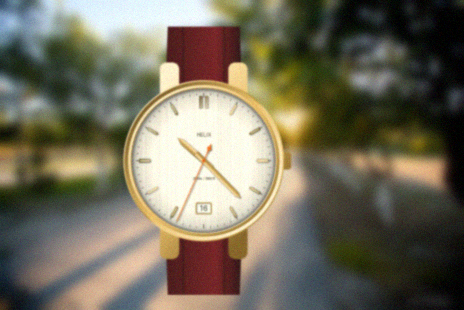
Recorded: **10:22:34**
